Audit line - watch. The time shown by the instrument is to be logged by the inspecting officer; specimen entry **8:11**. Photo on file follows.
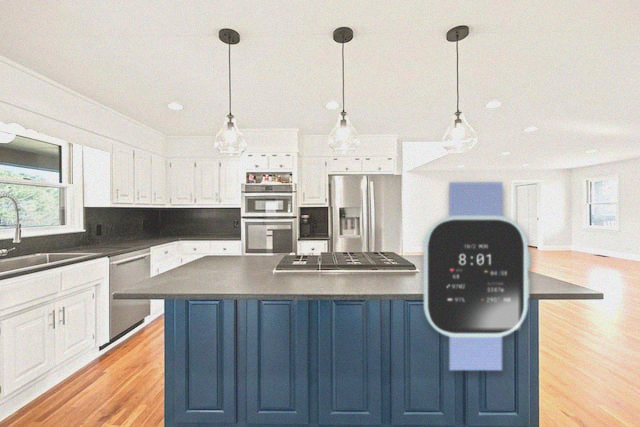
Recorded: **8:01**
